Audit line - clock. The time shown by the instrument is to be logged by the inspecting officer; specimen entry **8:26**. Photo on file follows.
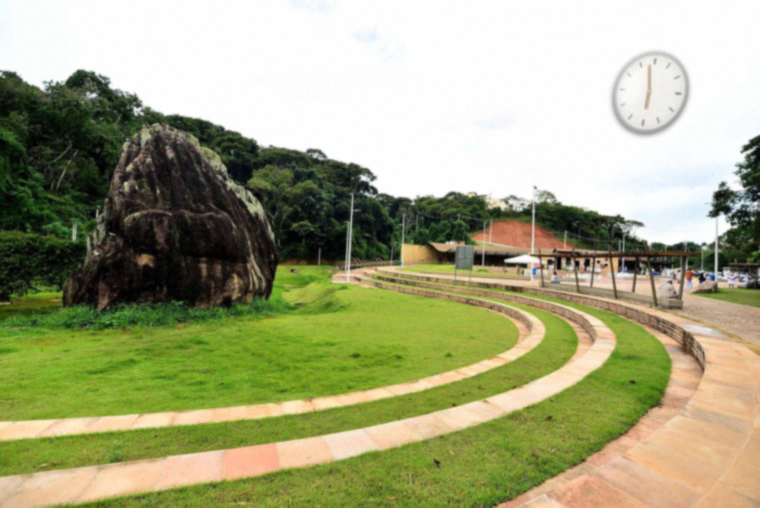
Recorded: **5:58**
